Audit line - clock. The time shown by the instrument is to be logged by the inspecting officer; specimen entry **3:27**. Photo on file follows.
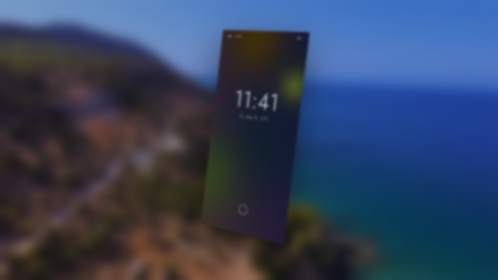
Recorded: **11:41**
